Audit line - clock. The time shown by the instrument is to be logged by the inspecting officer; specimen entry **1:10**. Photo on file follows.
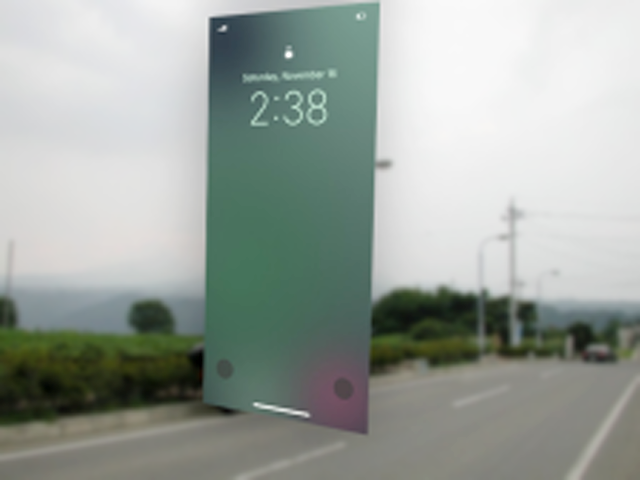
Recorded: **2:38**
